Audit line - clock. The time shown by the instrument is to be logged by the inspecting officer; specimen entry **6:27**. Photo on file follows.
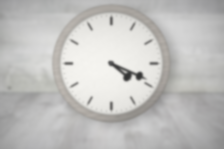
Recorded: **4:19**
